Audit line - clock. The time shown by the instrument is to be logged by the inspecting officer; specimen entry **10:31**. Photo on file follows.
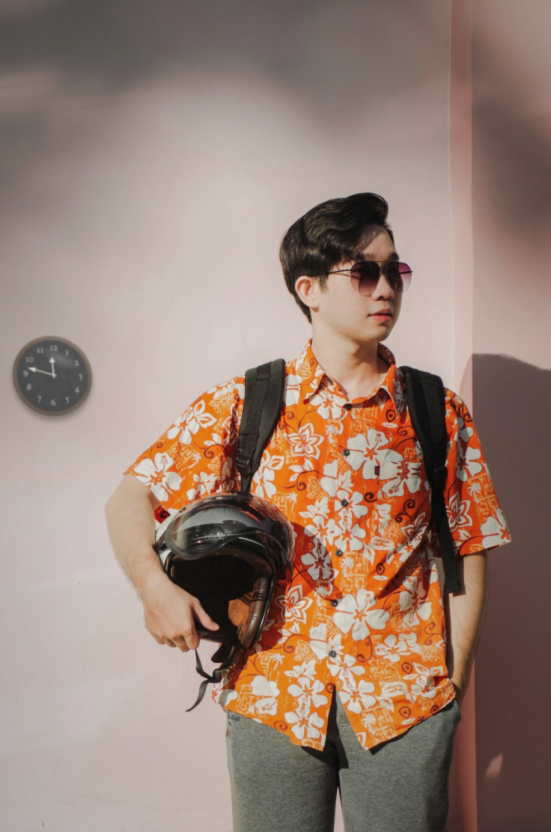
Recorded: **11:47**
